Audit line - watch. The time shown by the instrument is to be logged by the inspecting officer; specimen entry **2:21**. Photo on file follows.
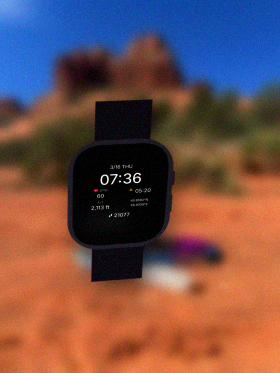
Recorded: **7:36**
